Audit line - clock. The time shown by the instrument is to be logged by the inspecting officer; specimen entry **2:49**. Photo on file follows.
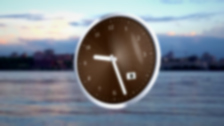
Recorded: **9:27**
